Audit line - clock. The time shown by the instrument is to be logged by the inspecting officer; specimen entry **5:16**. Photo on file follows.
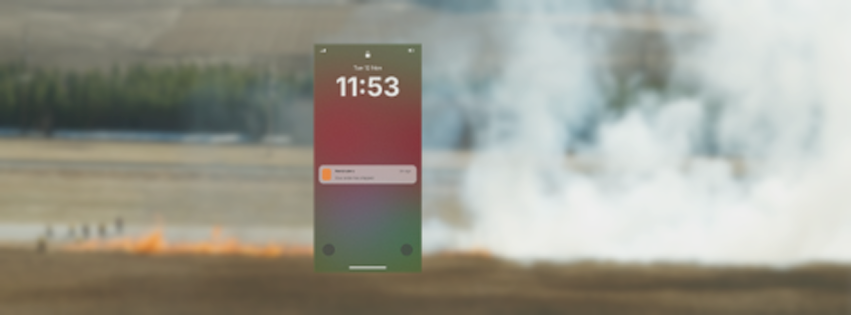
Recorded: **11:53**
